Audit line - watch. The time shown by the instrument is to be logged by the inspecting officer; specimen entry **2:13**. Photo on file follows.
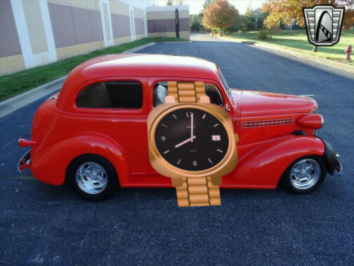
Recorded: **8:01**
